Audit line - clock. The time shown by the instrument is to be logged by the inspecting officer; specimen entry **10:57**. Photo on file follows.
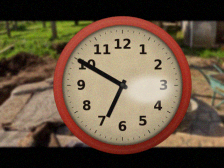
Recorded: **6:50**
